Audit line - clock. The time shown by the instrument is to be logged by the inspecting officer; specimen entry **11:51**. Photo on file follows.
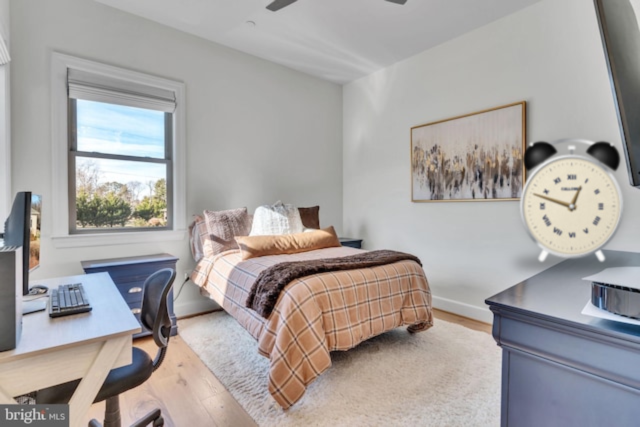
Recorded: **12:48**
